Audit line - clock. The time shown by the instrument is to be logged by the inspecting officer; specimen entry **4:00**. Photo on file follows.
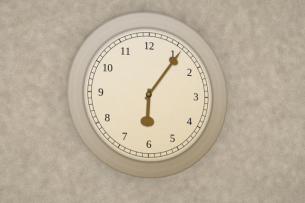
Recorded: **6:06**
